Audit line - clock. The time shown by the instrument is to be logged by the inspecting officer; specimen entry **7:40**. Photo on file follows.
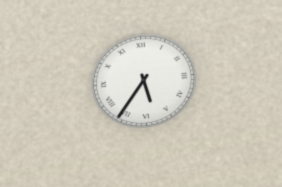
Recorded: **5:36**
